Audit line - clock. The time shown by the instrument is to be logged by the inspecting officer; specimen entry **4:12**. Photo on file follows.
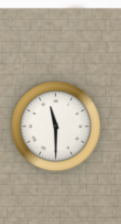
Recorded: **11:30**
